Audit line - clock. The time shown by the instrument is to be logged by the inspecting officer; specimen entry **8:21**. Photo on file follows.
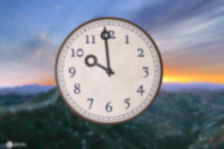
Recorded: **9:59**
